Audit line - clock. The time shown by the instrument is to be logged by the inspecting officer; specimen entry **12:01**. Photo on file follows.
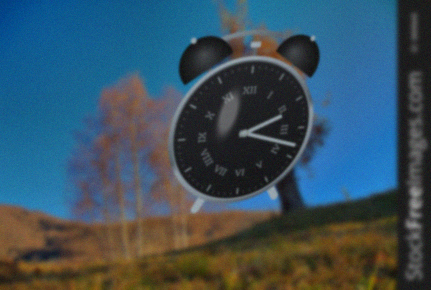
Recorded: **2:18**
